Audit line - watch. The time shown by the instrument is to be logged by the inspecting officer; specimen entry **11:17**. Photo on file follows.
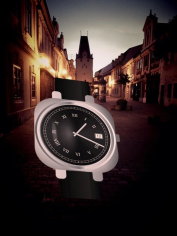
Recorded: **1:19**
